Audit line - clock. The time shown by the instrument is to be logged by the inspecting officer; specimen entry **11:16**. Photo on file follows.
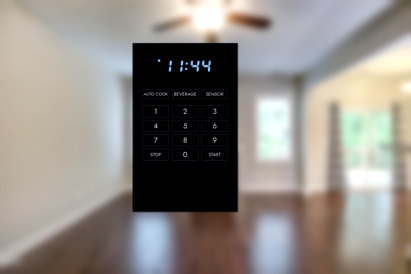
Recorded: **11:44**
